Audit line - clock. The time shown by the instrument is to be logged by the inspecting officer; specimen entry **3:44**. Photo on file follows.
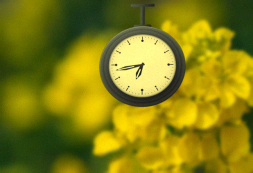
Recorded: **6:43**
